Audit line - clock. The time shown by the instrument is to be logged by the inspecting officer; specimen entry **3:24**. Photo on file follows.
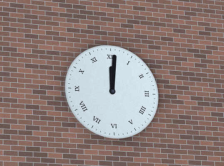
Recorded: **12:01**
